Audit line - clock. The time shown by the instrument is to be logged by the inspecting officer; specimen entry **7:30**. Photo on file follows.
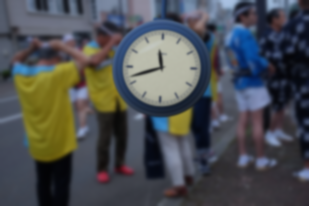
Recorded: **11:42**
